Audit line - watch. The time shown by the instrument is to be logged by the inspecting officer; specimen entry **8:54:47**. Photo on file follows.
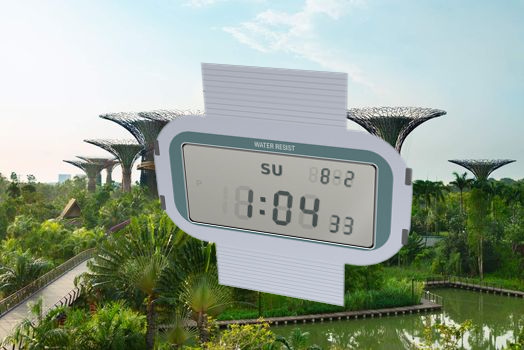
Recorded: **1:04:33**
